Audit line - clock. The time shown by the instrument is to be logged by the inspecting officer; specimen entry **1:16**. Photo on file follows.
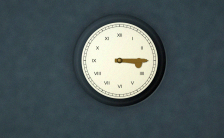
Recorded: **3:15**
